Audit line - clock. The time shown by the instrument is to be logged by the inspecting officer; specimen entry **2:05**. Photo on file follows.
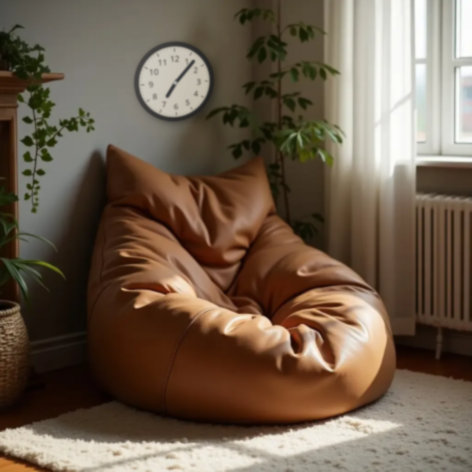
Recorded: **7:07**
